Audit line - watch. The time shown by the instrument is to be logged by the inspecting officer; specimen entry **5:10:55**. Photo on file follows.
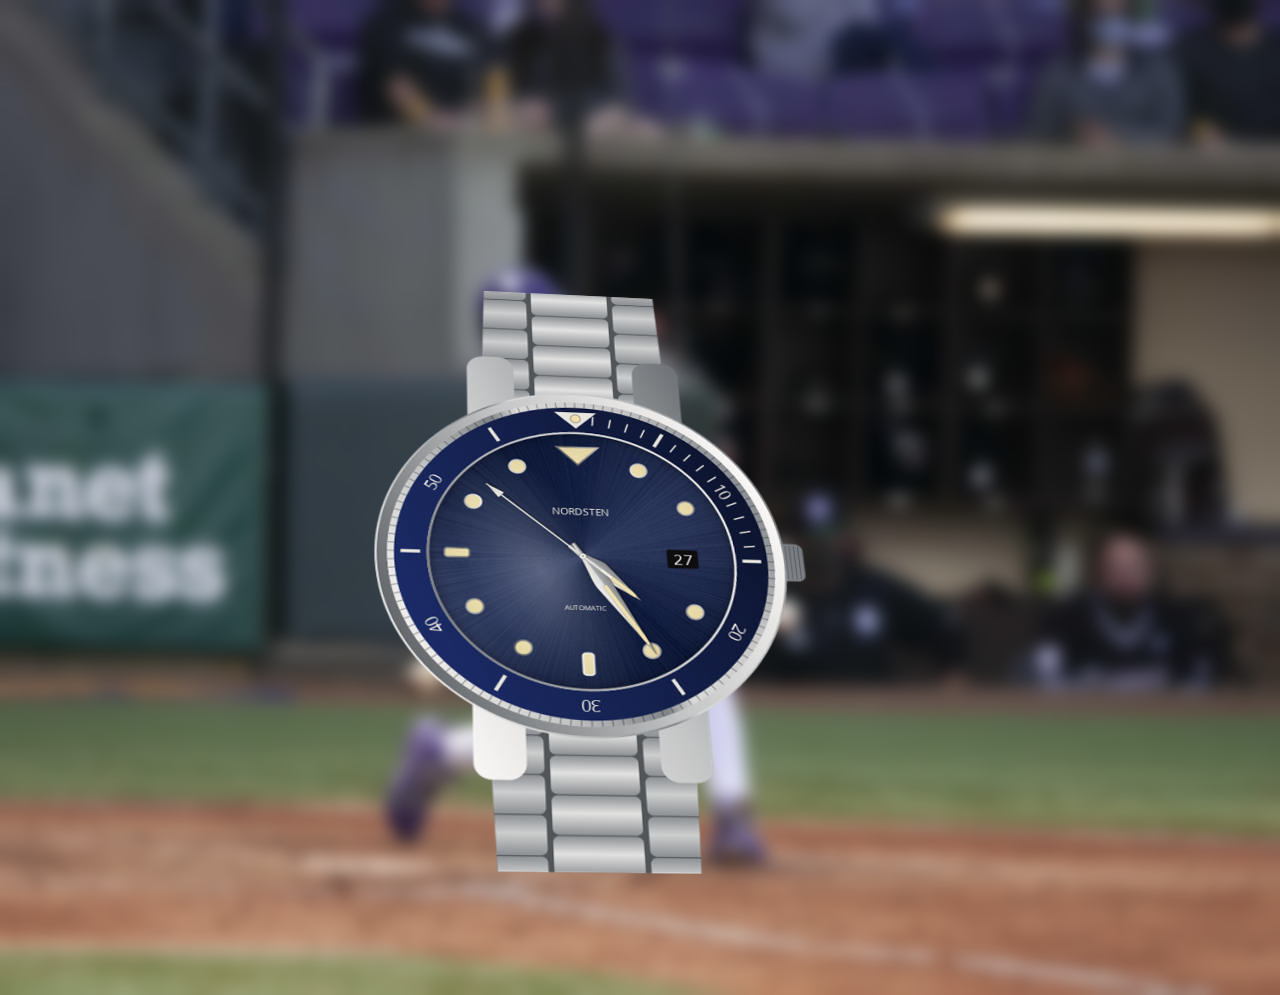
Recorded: **4:24:52**
